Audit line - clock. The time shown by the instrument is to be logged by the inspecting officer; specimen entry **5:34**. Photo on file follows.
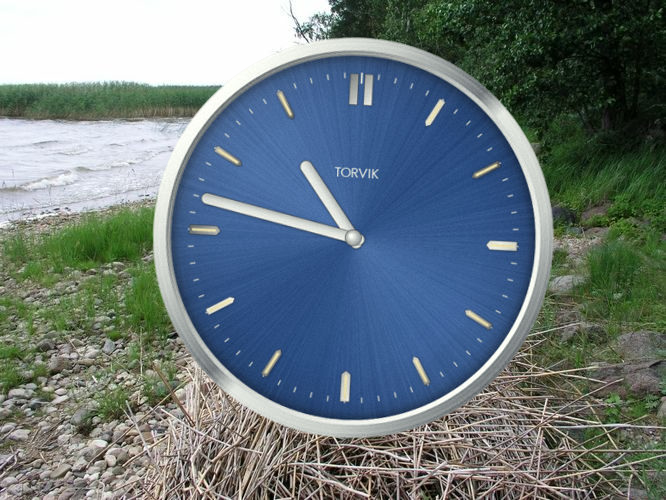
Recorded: **10:47**
